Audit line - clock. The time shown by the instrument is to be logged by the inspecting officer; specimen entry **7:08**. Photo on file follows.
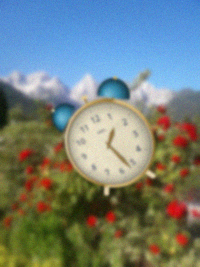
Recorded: **1:27**
